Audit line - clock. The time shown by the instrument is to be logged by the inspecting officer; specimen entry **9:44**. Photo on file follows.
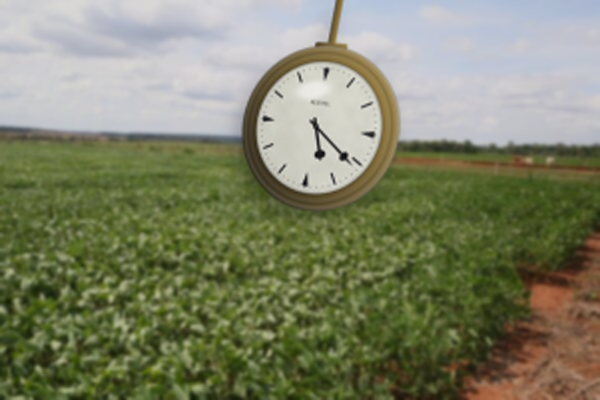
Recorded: **5:21**
